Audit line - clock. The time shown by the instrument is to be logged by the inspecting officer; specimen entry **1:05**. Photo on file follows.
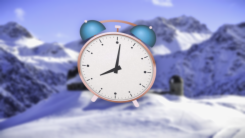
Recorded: **8:01**
